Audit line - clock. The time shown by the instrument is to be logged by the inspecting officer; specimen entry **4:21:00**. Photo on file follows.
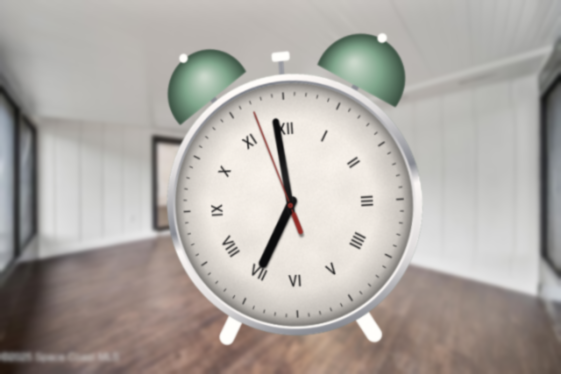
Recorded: **6:58:57**
